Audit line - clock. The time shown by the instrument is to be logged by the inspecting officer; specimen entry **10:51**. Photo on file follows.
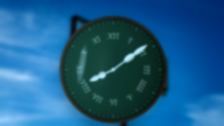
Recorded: **8:09**
